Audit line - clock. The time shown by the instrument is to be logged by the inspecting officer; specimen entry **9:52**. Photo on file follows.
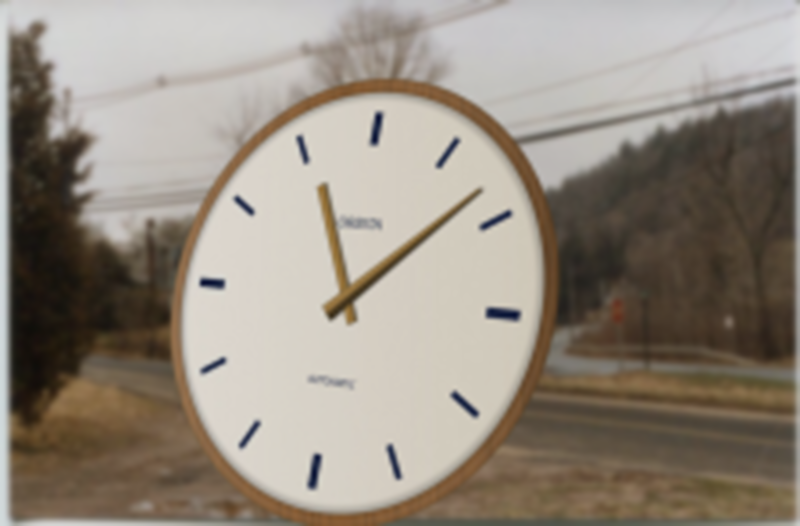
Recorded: **11:08**
